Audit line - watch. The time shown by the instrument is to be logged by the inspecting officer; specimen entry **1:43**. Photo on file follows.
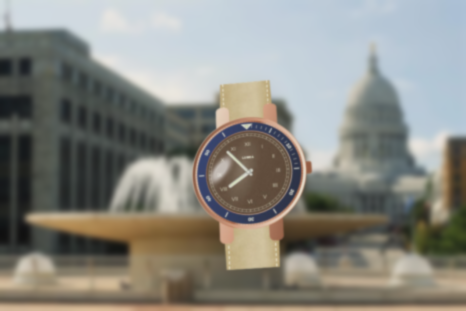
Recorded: **7:53**
